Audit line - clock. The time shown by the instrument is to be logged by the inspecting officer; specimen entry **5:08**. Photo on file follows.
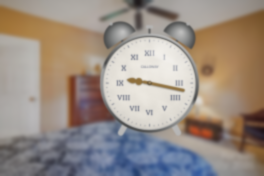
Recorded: **9:17**
